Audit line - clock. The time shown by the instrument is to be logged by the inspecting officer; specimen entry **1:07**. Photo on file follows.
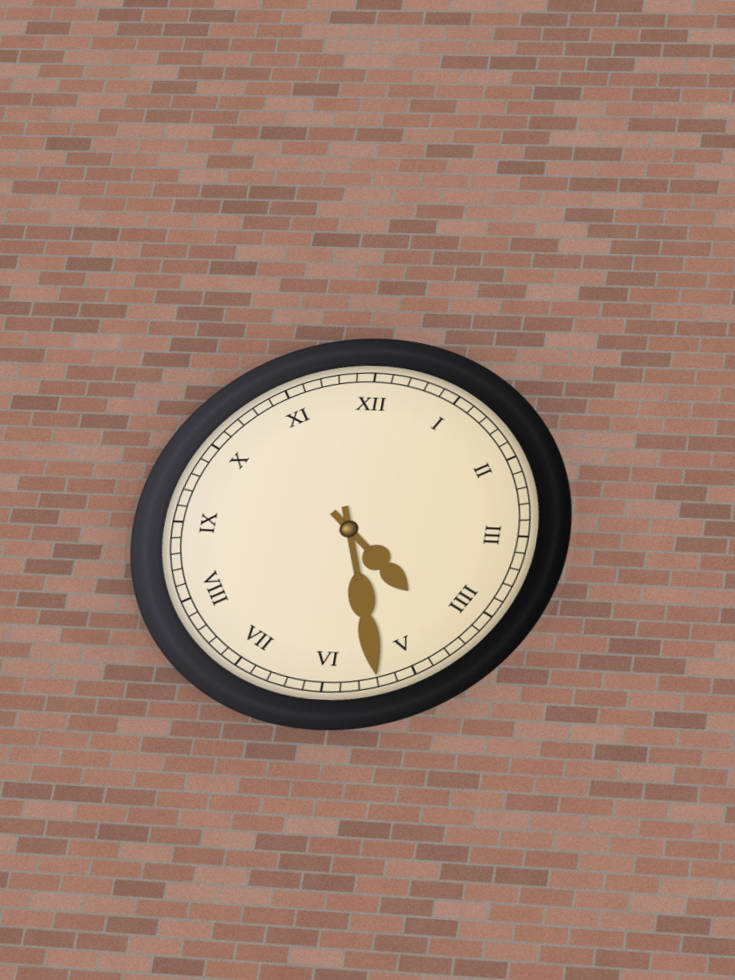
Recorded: **4:27**
